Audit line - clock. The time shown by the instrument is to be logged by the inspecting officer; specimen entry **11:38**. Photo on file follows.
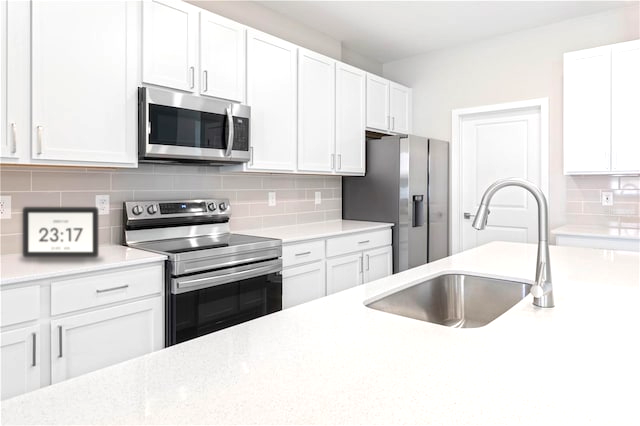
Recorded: **23:17**
